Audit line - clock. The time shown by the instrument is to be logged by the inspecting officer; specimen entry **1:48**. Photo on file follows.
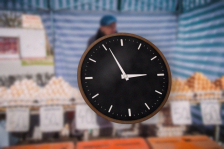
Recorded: **2:56**
